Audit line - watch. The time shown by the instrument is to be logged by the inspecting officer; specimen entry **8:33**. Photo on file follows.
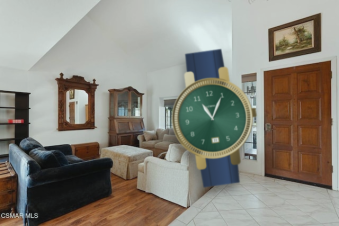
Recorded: **11:05**
